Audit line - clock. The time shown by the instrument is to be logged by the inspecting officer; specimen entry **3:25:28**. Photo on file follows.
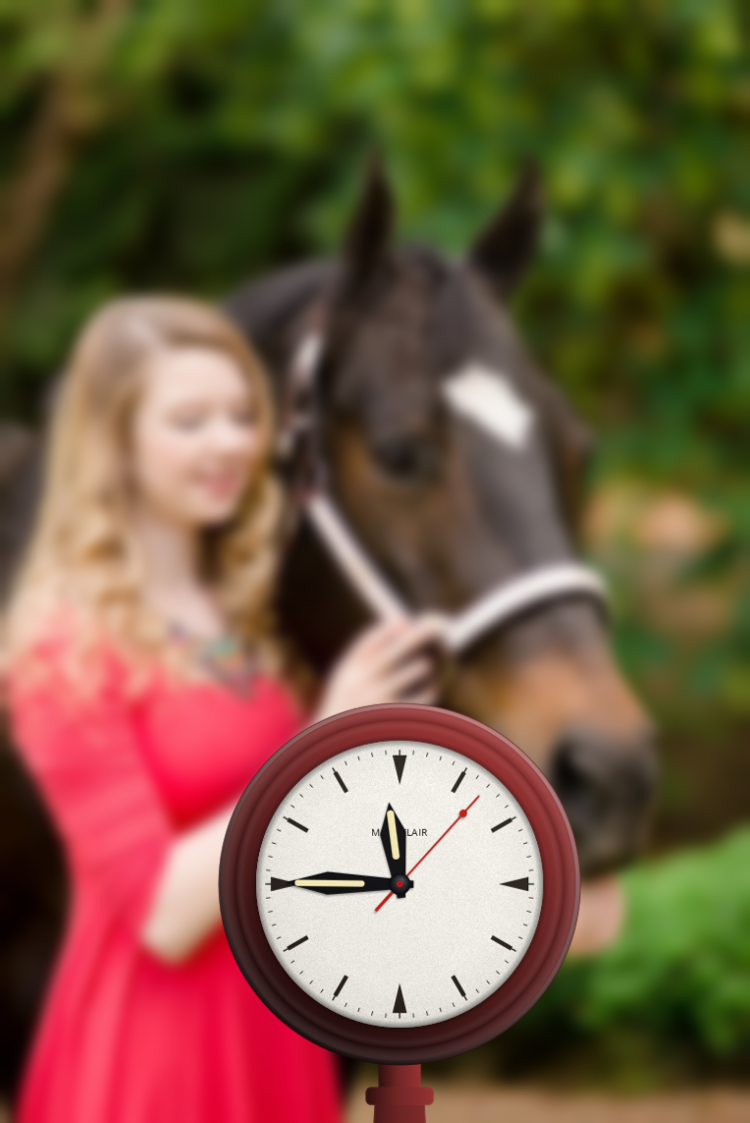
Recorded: **11:45:07**
